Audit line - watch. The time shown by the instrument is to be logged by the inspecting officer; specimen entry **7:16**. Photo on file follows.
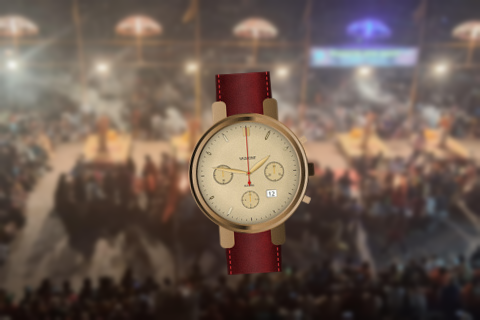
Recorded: **1:47**
